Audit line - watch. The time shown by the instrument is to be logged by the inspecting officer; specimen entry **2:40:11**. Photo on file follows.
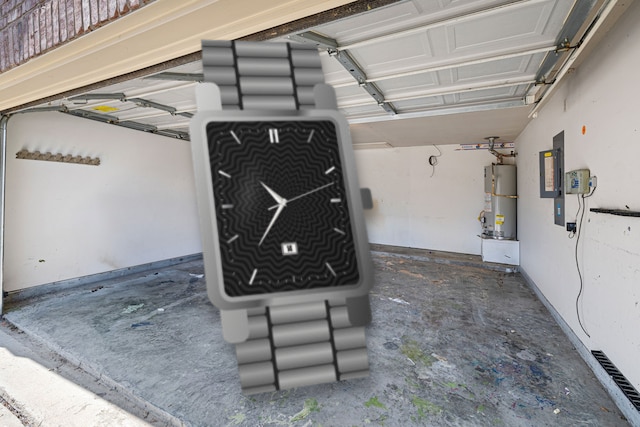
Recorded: **10:36:12**
